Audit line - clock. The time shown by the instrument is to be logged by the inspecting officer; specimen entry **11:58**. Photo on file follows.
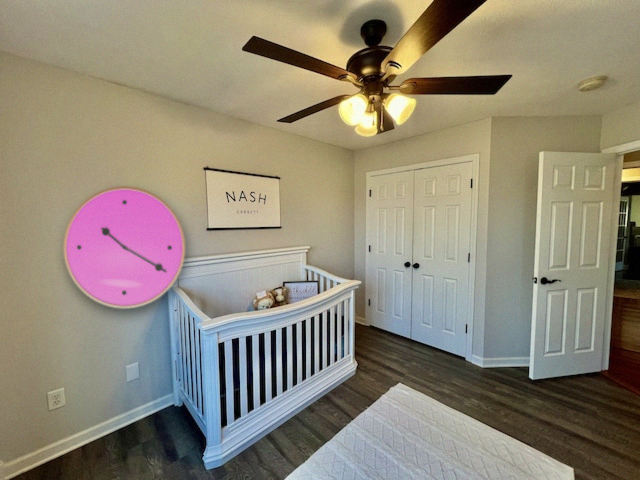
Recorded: **10:20**
